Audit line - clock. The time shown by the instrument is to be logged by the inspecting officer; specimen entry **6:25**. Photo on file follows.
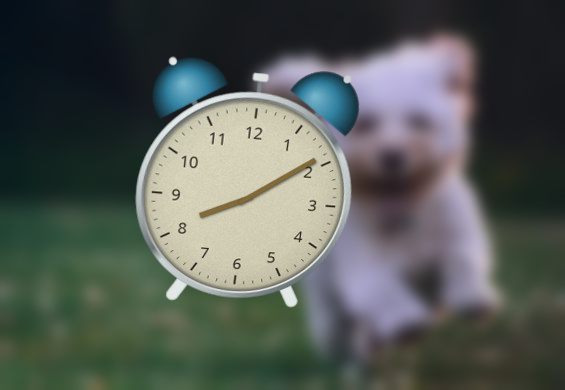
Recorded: **8:09**
